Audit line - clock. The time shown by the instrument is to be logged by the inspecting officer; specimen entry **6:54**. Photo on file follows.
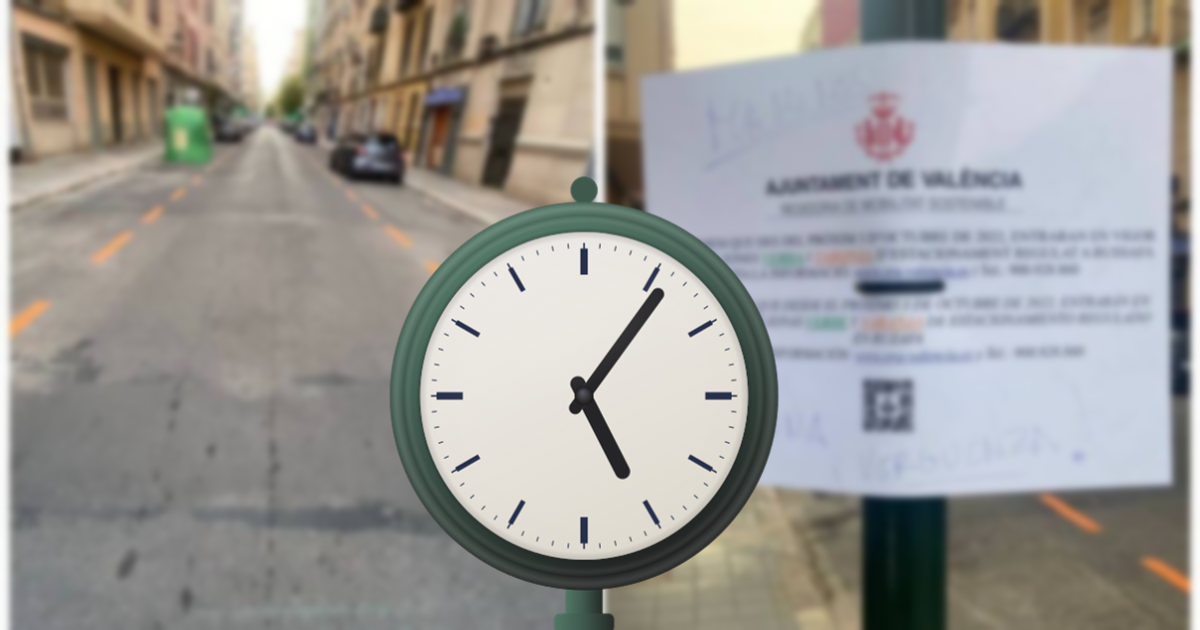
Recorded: **5:06**
